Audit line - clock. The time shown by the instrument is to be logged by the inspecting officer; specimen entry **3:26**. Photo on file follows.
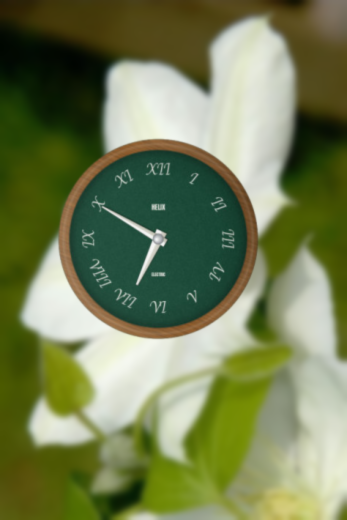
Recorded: **6:50**
